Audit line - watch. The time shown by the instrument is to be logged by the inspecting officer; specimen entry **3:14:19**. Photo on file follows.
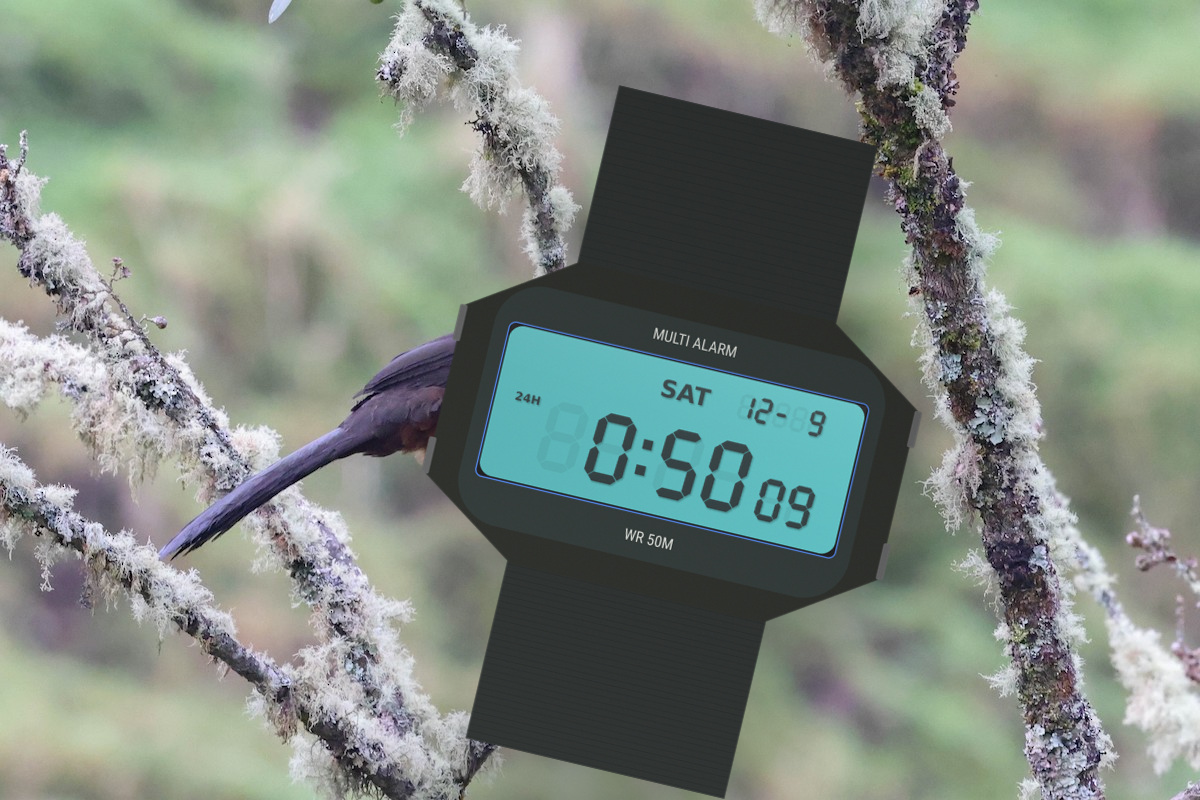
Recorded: **0:50:09**
